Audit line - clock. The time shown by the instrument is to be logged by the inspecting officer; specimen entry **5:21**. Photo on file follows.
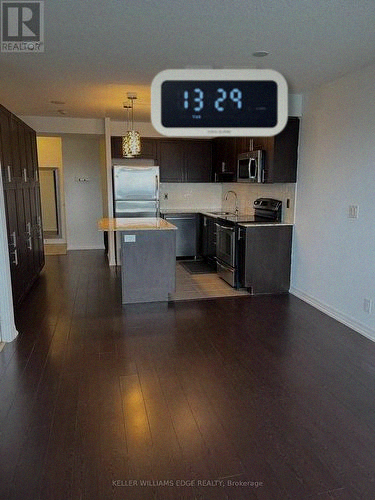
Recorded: **13:29**
